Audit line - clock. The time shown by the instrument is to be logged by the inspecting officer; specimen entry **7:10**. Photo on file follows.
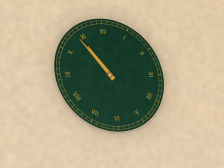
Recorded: **10:54**
